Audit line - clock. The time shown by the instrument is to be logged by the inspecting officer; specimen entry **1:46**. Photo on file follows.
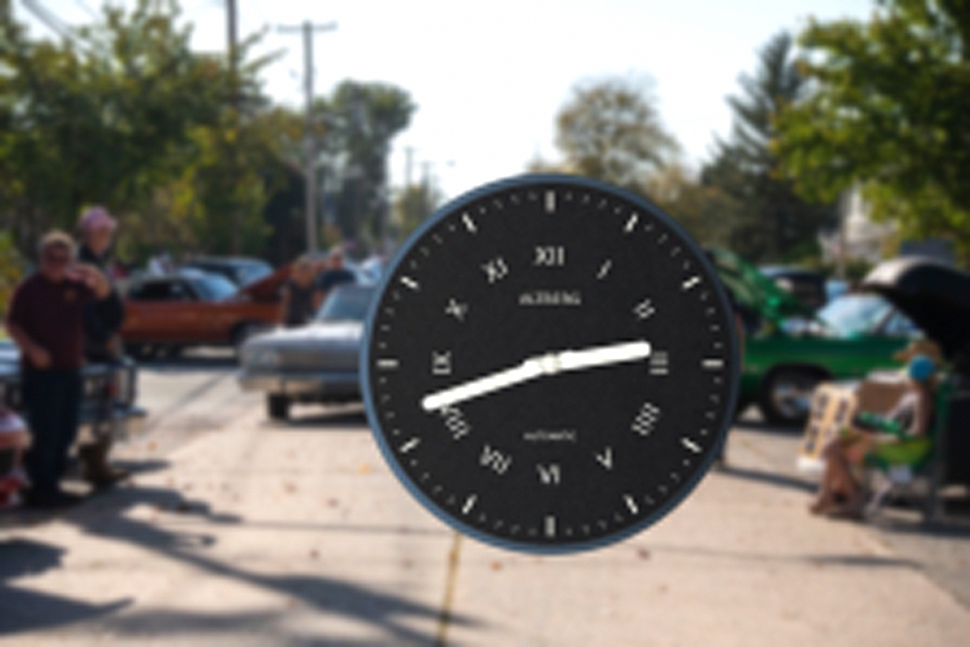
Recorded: **2:42**
